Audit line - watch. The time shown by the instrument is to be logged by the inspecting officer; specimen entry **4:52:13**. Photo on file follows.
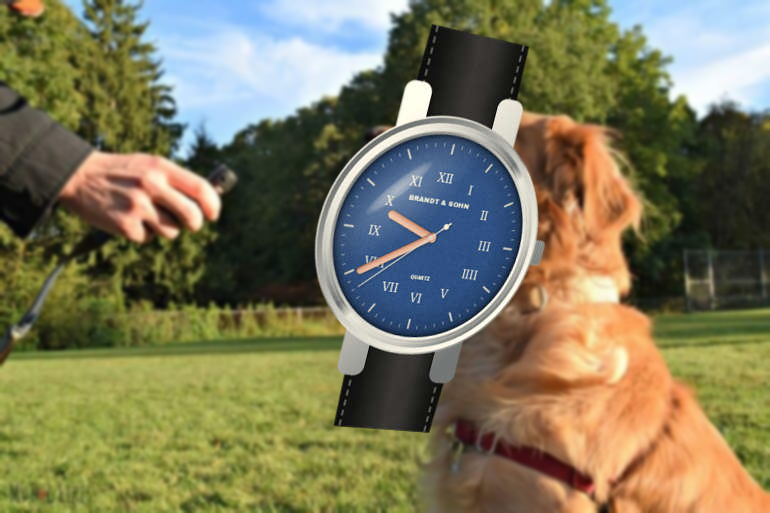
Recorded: **9:39:38**
